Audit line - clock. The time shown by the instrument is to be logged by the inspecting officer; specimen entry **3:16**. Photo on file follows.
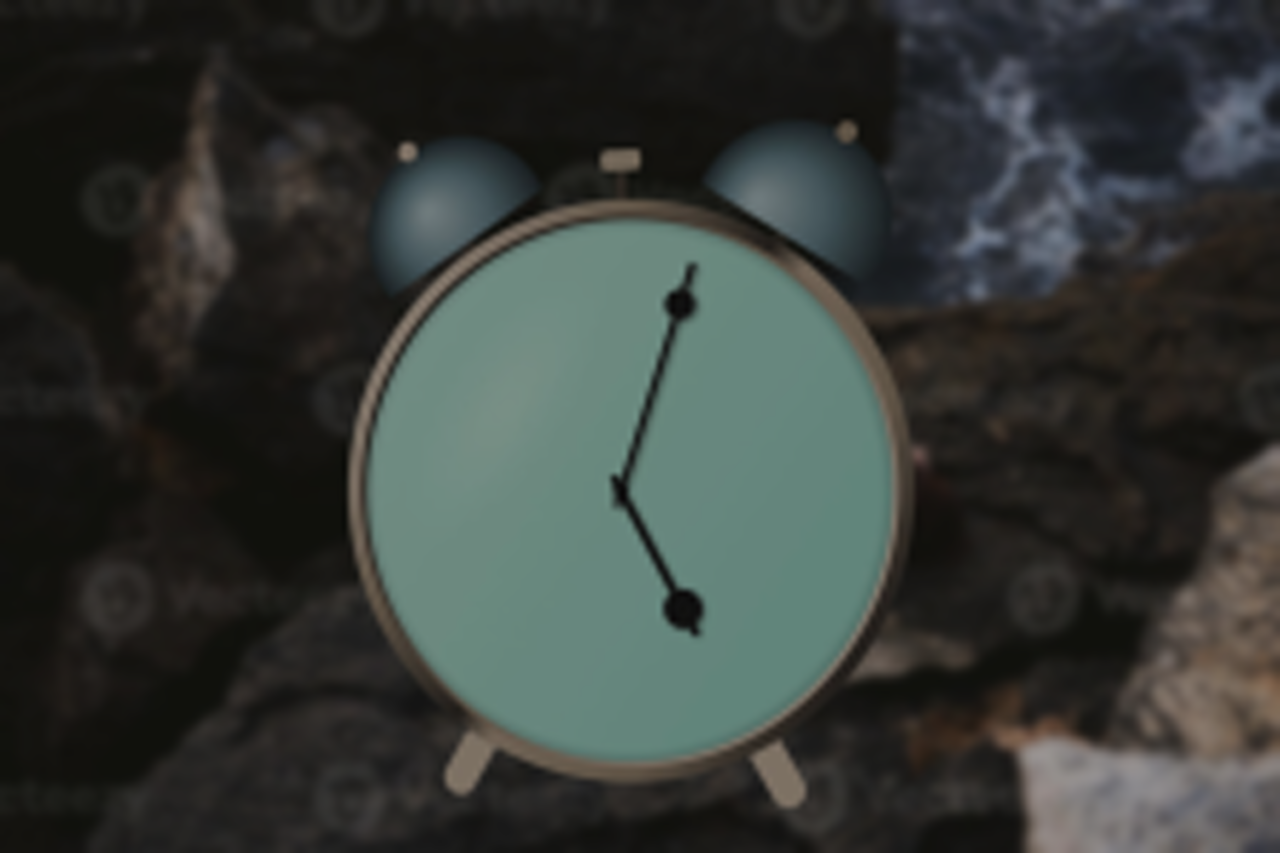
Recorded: **5:03**
